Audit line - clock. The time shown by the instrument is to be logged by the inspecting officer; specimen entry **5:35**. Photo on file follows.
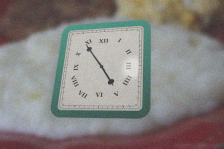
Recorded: **4:54**
